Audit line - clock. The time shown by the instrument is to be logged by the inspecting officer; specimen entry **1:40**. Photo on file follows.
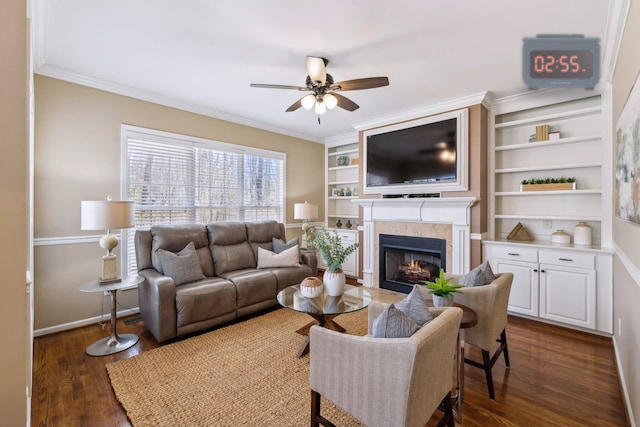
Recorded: **2:55**
